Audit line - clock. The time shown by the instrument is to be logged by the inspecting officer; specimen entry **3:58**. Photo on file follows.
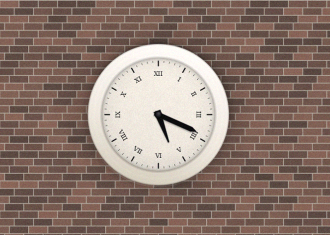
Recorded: **5:19**
